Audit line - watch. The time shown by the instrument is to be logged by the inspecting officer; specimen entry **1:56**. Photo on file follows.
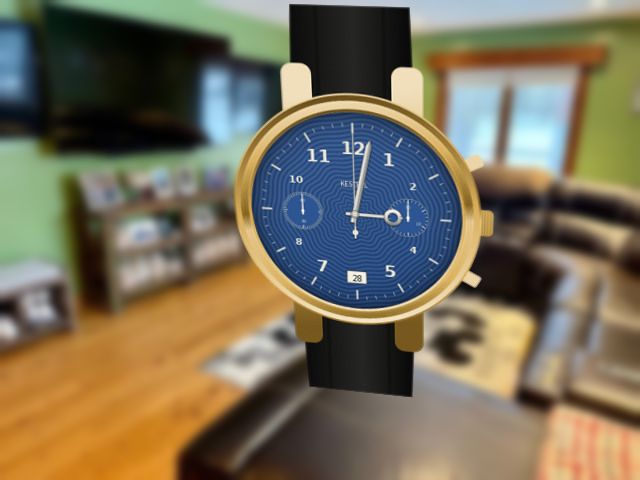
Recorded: **3:02**
